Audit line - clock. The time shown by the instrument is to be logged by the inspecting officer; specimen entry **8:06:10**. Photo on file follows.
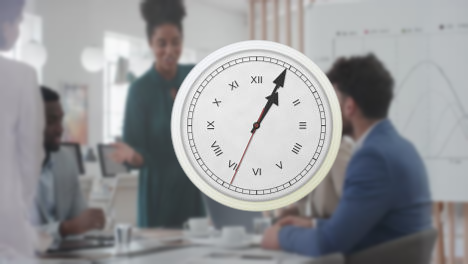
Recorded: **1:04:34**
